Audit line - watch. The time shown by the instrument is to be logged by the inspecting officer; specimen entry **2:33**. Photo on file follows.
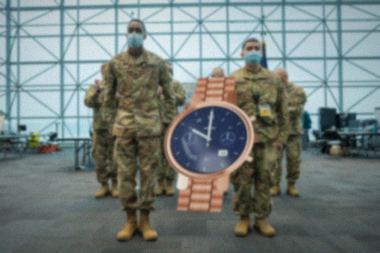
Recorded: **10:00**
